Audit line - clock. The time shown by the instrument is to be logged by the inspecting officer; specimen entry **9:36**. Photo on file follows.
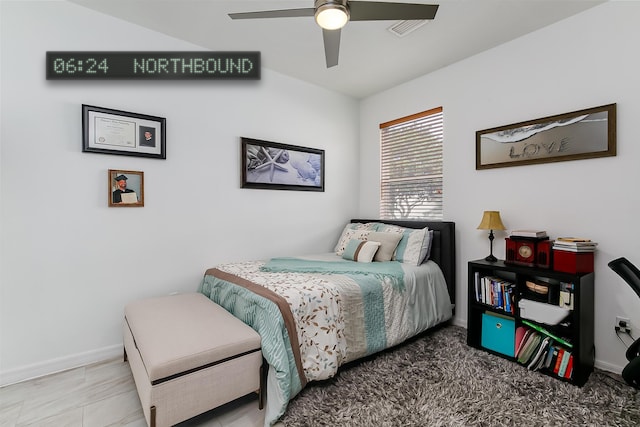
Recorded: **6:24**
